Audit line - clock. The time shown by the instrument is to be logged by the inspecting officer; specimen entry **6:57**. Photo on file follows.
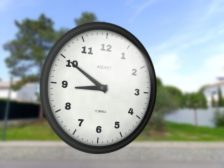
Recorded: **8:50**
